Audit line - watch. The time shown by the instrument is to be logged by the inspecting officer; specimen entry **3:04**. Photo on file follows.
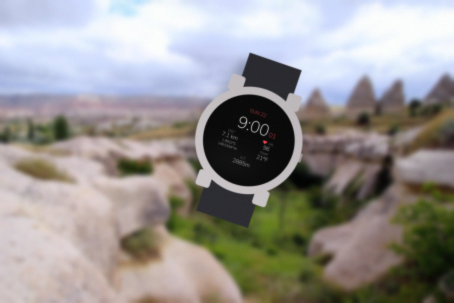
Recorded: **9:00**
